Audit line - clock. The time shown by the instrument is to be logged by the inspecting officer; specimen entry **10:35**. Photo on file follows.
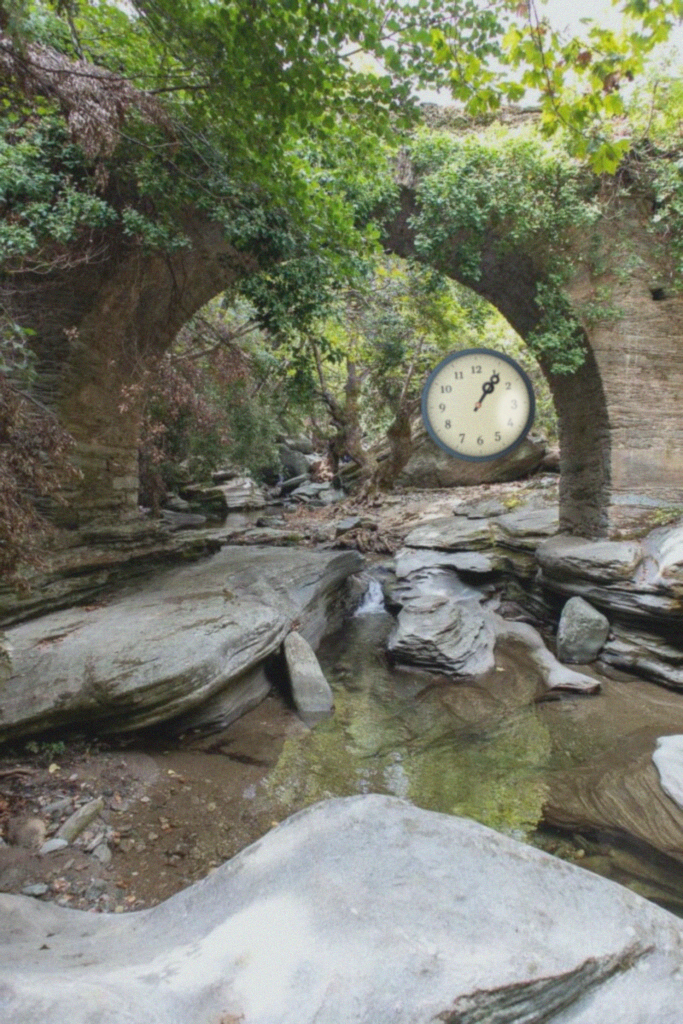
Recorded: **1:06**
